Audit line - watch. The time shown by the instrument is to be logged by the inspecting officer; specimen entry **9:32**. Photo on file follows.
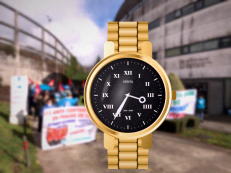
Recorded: **3:35**
